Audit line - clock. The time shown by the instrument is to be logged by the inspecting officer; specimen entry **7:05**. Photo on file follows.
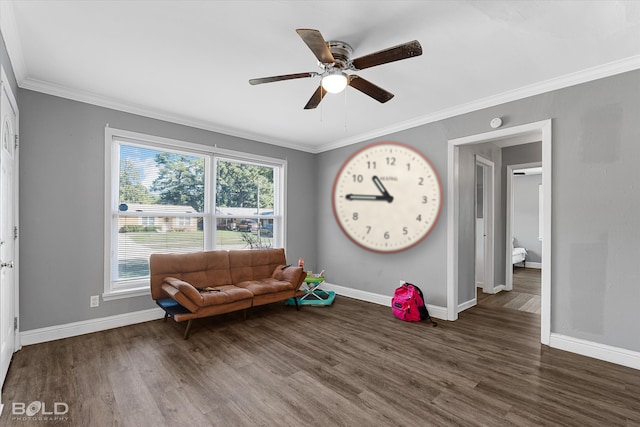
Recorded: **10:45**
